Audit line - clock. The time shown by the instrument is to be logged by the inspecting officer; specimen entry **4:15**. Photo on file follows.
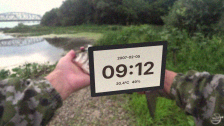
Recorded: **9:12**
